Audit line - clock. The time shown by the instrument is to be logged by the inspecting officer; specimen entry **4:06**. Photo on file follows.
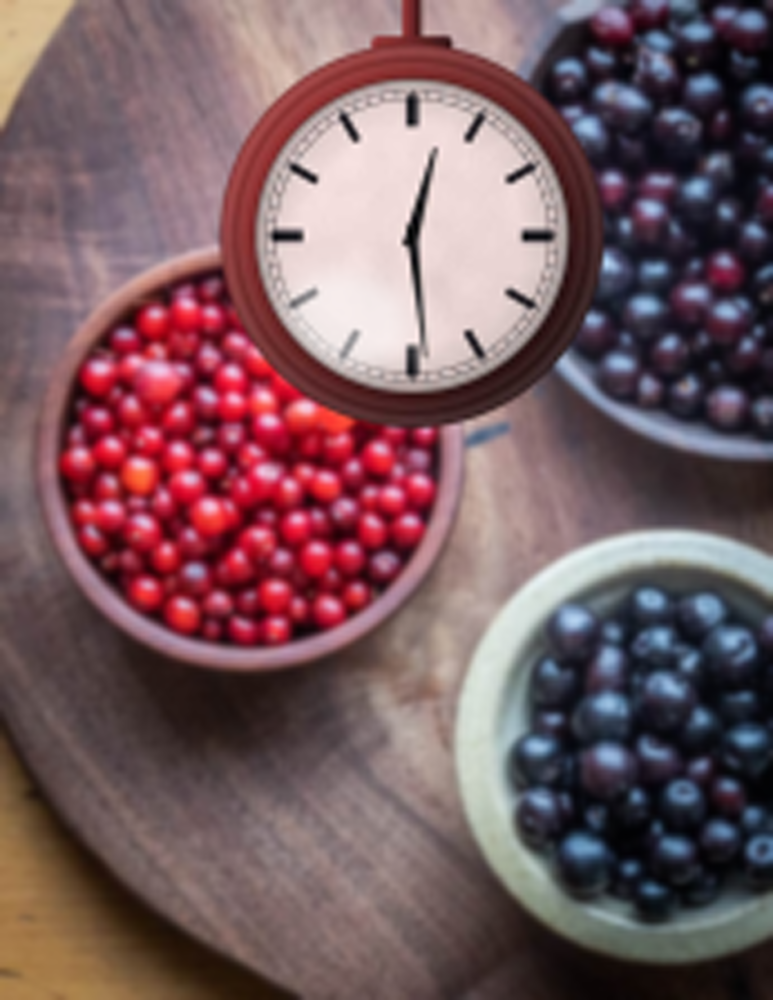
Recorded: **12:29**
